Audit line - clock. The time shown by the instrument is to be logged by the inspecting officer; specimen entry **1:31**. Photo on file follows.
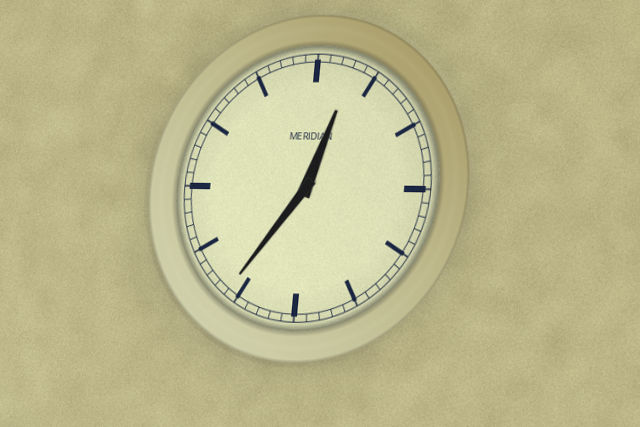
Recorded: **12:36**
